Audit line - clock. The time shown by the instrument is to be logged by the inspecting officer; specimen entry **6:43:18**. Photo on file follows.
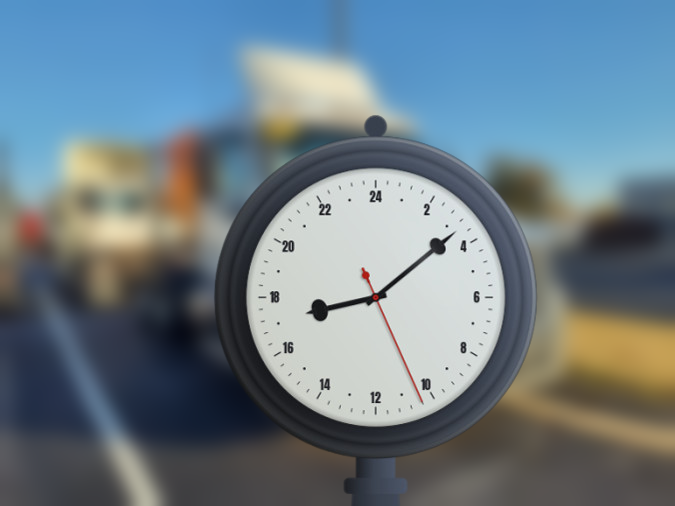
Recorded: **17:08:26**
